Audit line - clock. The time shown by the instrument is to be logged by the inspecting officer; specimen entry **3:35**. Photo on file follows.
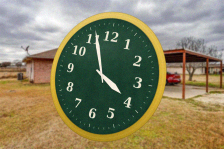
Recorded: **3:56**
